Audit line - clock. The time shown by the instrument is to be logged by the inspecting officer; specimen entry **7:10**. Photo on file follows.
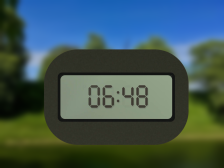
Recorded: **6:48**
